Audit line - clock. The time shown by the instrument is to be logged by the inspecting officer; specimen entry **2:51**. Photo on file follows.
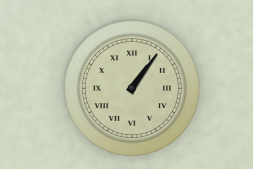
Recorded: **1:06**
